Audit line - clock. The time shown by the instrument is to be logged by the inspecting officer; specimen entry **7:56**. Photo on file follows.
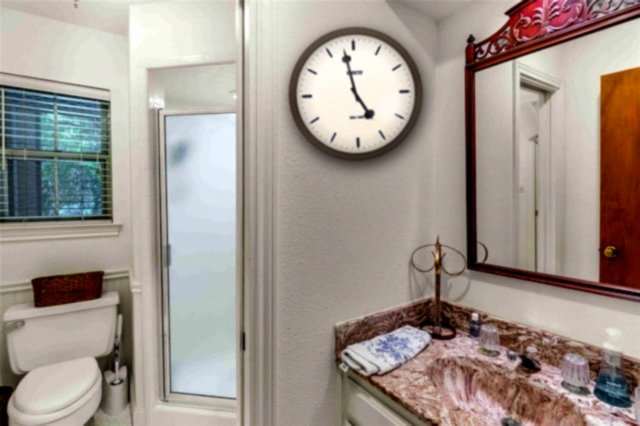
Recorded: **4:58**
